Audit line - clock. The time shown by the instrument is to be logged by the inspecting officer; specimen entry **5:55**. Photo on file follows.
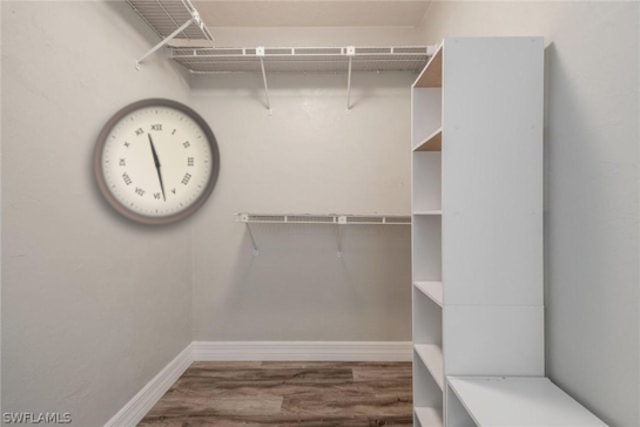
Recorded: **11:28**
